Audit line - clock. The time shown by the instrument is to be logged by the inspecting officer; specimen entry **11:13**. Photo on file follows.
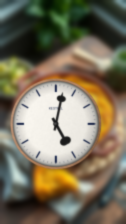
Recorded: **5:02**
